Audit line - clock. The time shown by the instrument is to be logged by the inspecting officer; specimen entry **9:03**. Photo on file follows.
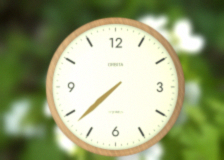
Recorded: **7:38**
